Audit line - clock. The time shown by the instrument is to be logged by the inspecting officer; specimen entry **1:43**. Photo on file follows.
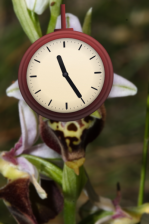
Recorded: **11:25**
